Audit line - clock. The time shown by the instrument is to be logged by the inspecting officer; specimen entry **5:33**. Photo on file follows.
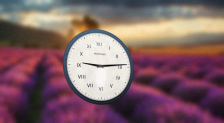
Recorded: **9:14**
